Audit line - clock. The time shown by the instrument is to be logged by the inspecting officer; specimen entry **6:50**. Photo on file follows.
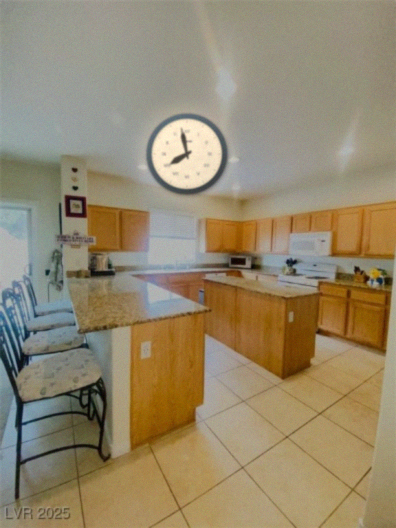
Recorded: **7:58**
